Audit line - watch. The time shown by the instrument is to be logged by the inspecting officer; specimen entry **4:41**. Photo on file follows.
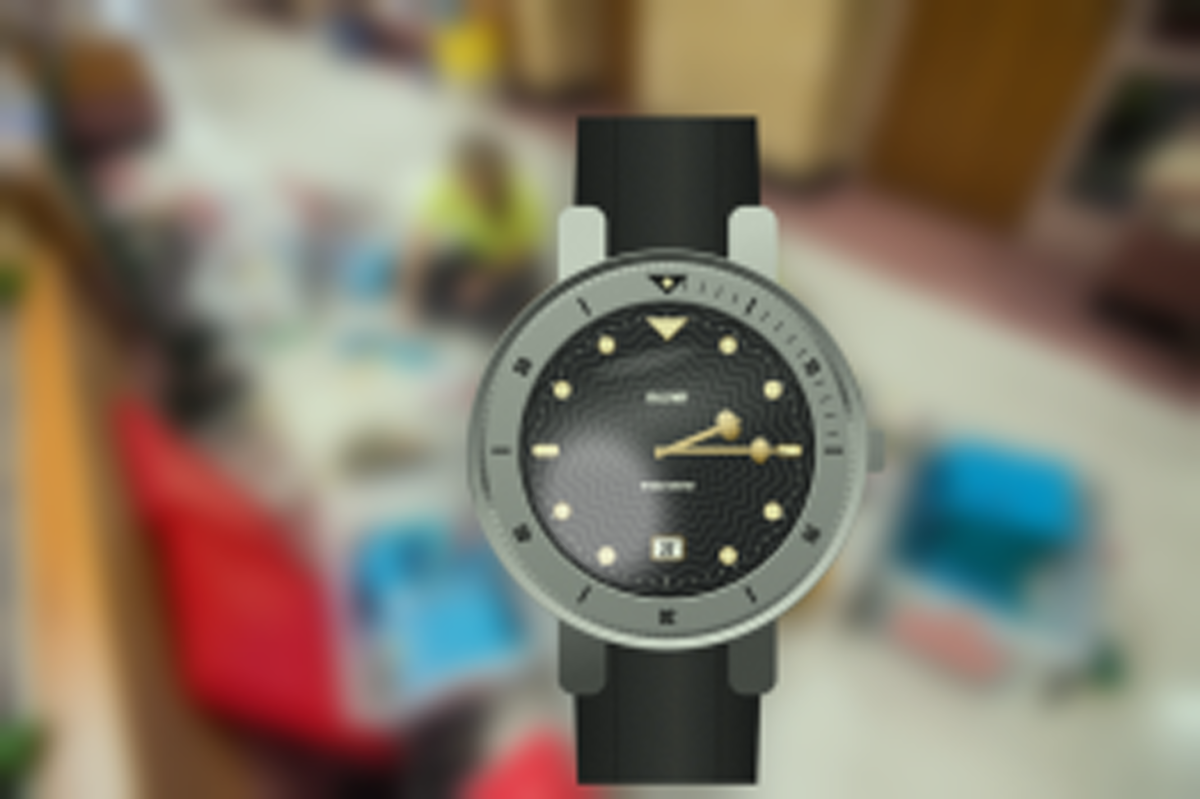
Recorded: **2:15**
